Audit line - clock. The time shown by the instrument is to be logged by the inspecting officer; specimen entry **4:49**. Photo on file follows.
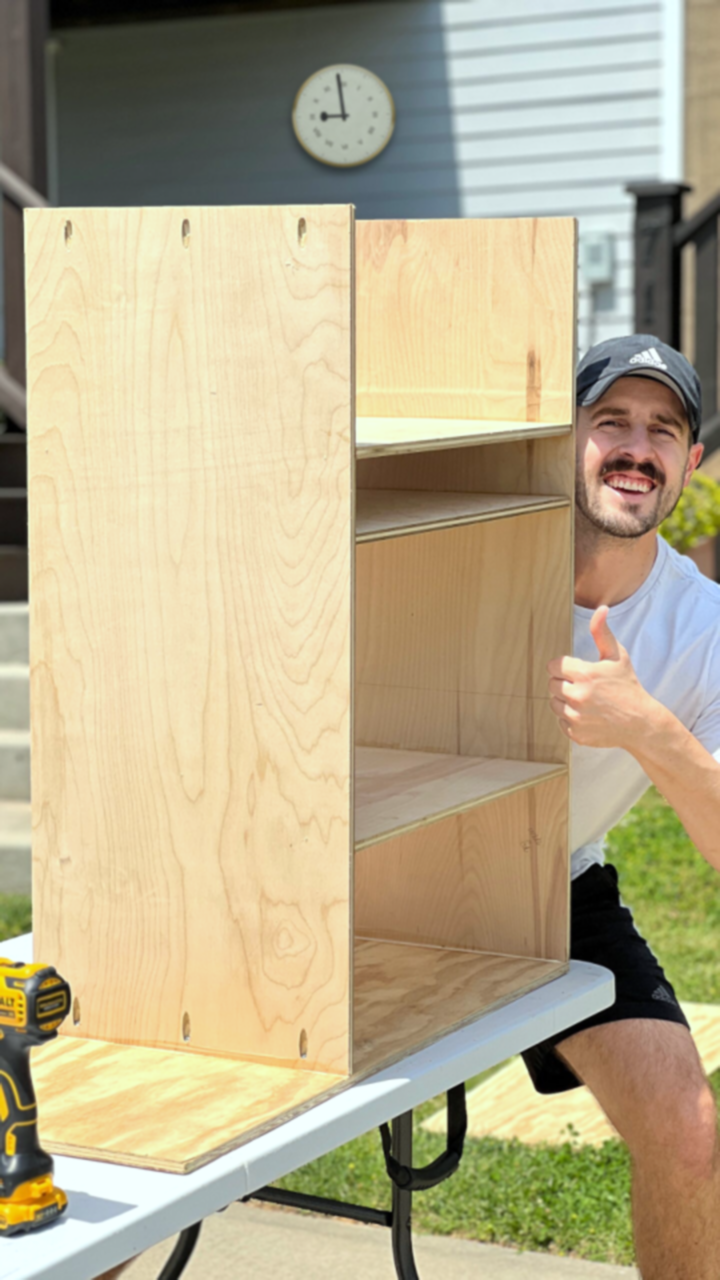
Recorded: **8:59**
